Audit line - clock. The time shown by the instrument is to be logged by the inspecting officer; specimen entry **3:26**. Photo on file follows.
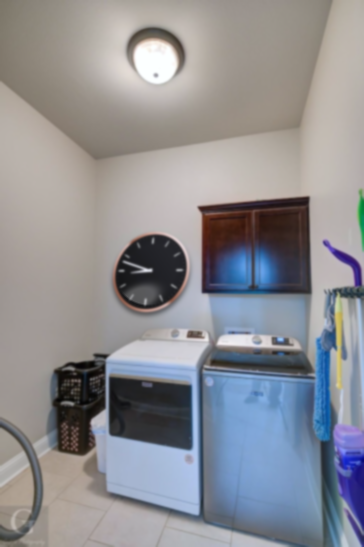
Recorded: **8:48**
